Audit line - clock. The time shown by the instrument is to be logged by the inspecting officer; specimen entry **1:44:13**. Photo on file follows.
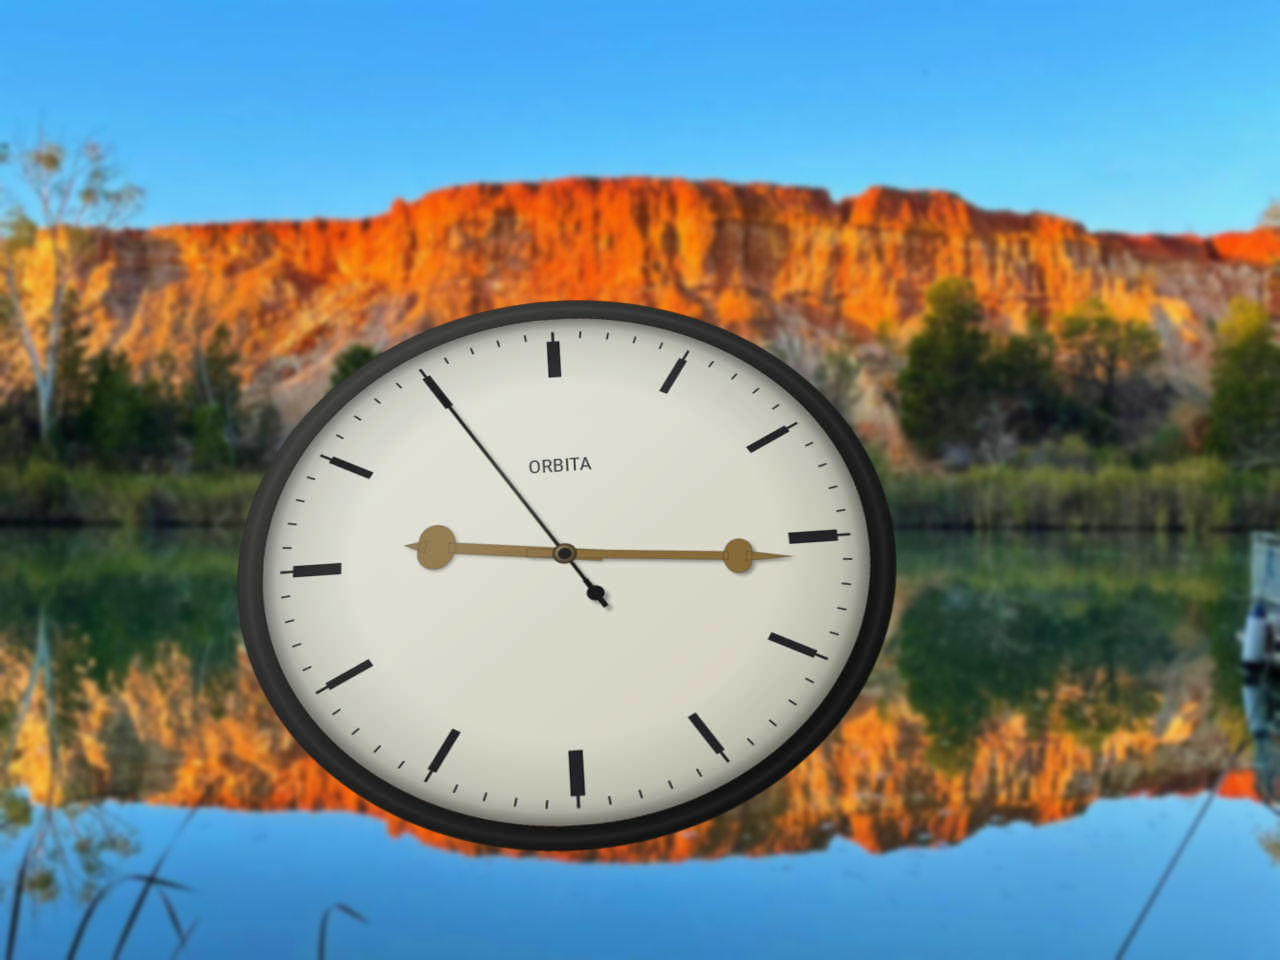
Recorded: **9:15:55**
